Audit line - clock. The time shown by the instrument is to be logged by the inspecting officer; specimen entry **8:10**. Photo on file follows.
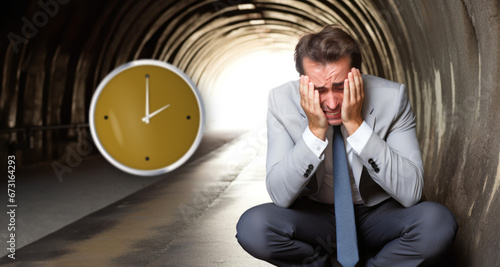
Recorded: **2:00**
